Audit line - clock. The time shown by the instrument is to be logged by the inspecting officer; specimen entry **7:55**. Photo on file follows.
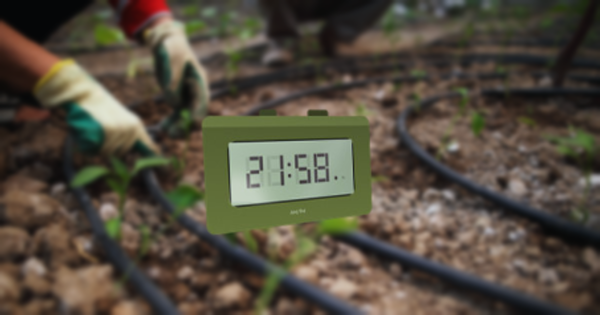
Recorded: **21:58**
